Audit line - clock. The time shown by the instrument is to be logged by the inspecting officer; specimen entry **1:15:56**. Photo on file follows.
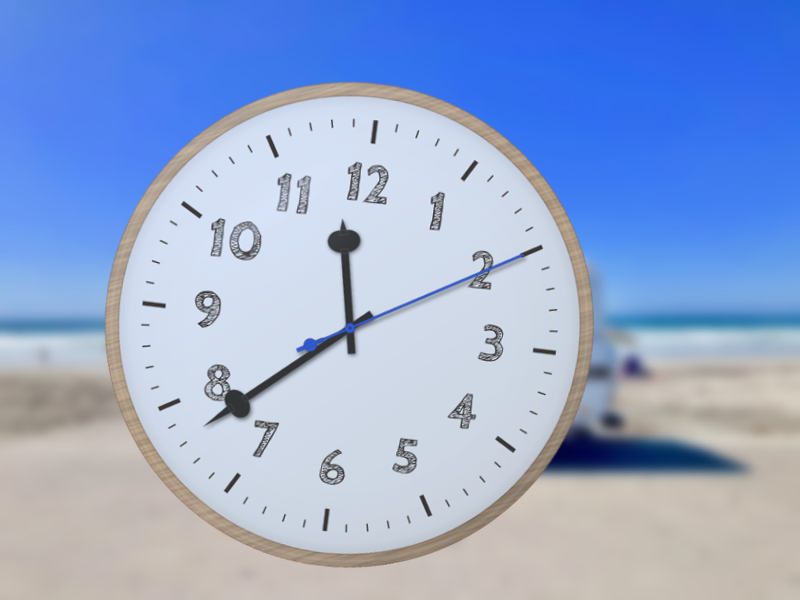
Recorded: **11:38:10**
